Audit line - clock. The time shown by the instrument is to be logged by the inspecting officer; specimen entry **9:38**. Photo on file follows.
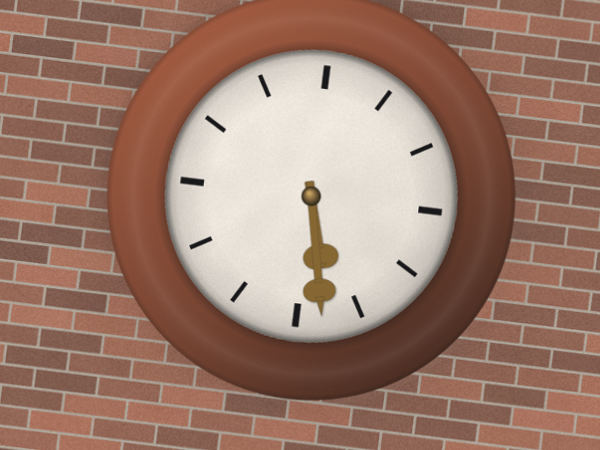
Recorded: **5:28**
